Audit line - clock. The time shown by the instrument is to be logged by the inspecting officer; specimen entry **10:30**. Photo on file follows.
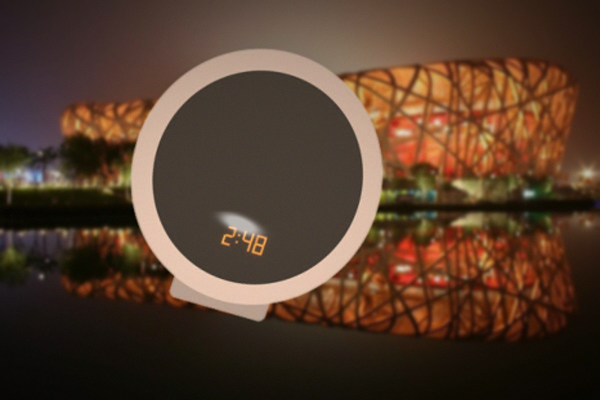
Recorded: **2:48**
